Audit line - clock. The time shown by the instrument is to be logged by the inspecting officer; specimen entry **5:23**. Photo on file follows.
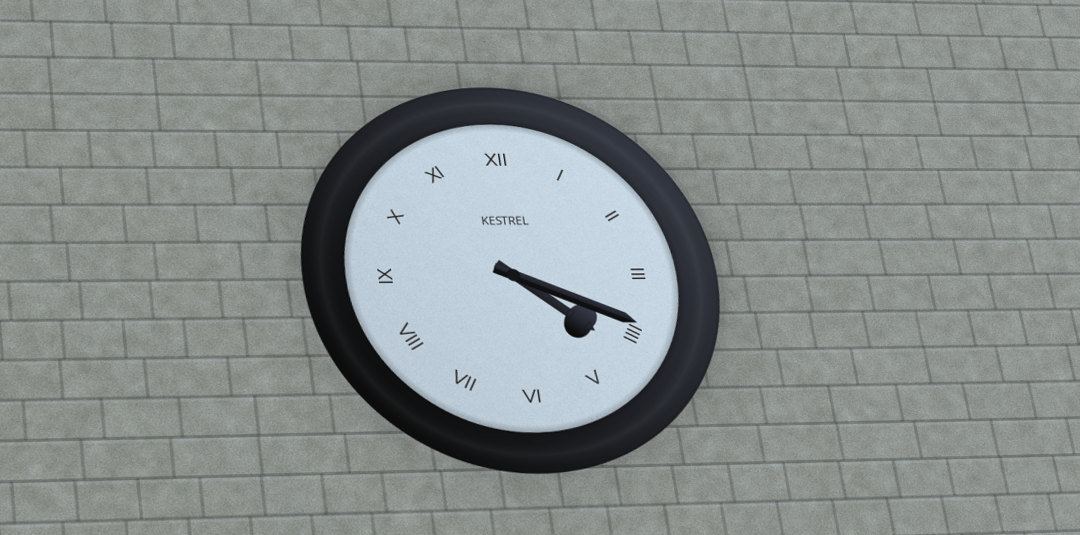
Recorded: **4:19**
